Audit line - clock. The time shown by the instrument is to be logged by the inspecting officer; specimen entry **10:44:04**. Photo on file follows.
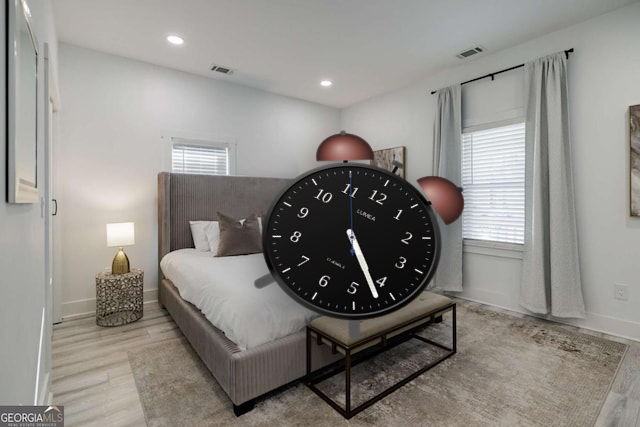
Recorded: **4:21:55**
